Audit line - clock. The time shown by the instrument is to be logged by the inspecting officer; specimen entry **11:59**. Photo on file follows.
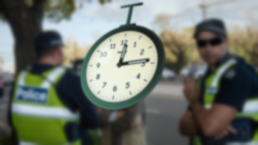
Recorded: **12:14**
